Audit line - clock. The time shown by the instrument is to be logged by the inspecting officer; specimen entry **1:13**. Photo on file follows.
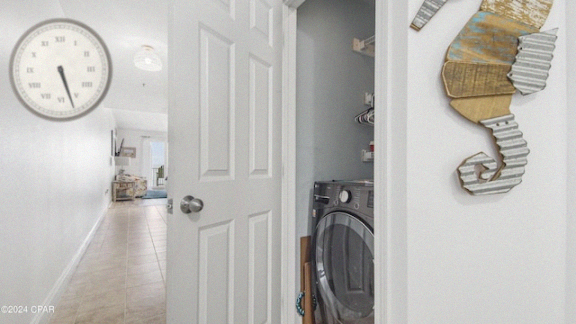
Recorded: **5:27**
